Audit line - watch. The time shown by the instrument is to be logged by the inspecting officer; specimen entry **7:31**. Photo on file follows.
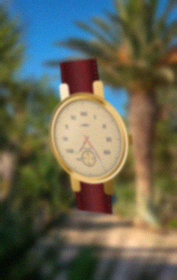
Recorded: **7:25**
